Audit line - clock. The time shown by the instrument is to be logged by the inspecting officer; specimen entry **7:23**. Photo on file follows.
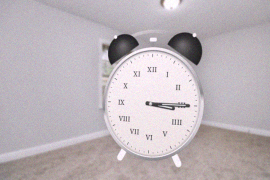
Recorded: **3:15**
